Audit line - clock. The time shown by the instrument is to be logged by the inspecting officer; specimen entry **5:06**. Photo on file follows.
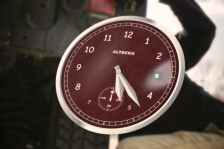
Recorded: **5:23**
